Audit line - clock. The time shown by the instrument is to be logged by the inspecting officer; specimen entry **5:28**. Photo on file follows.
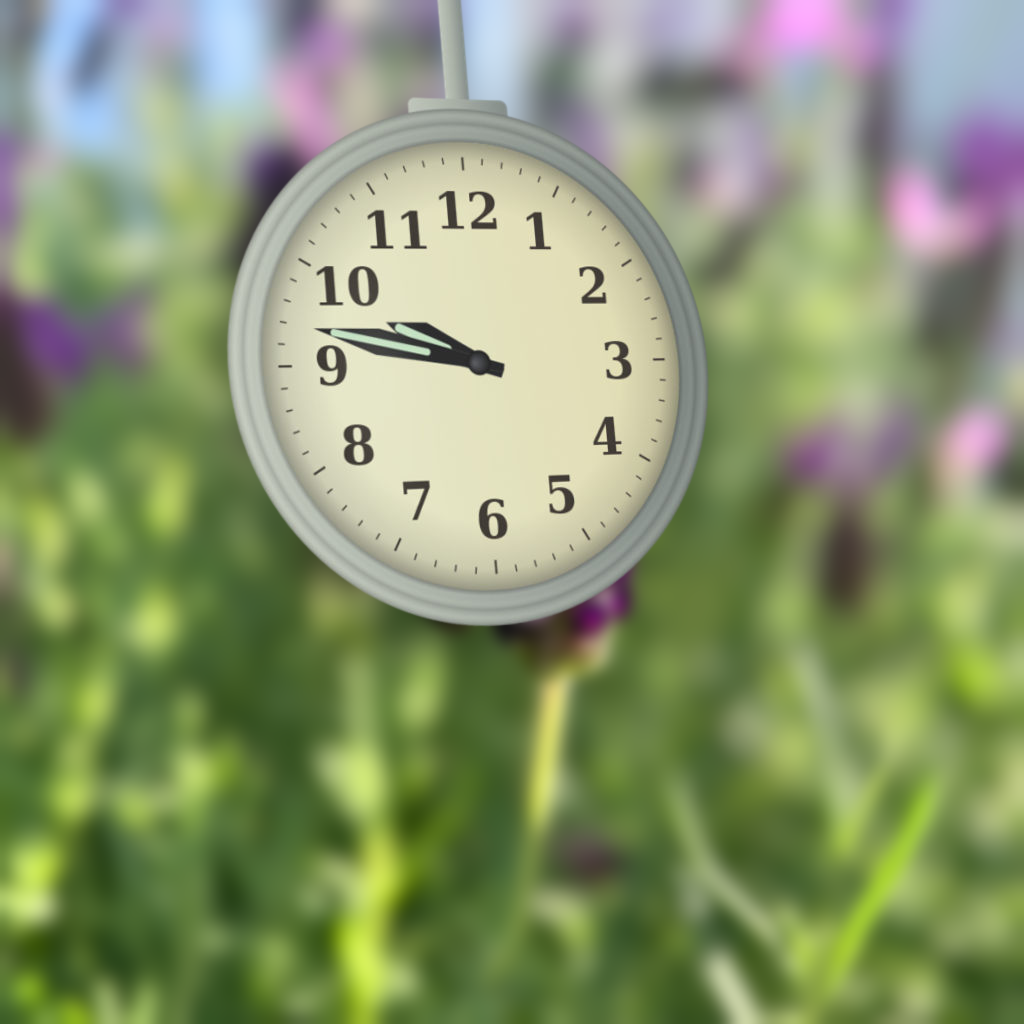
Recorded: **9:47**
